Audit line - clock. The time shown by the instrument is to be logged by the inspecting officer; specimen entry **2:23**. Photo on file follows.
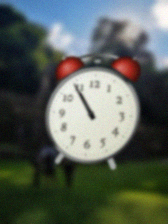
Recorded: **10:54**
